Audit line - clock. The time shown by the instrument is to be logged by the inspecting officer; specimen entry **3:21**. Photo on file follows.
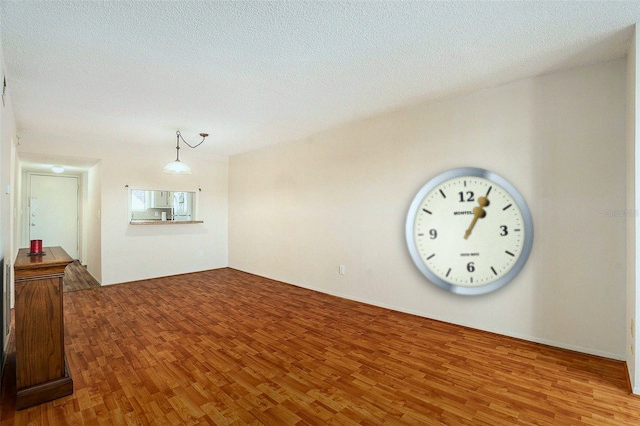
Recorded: **1:05**
